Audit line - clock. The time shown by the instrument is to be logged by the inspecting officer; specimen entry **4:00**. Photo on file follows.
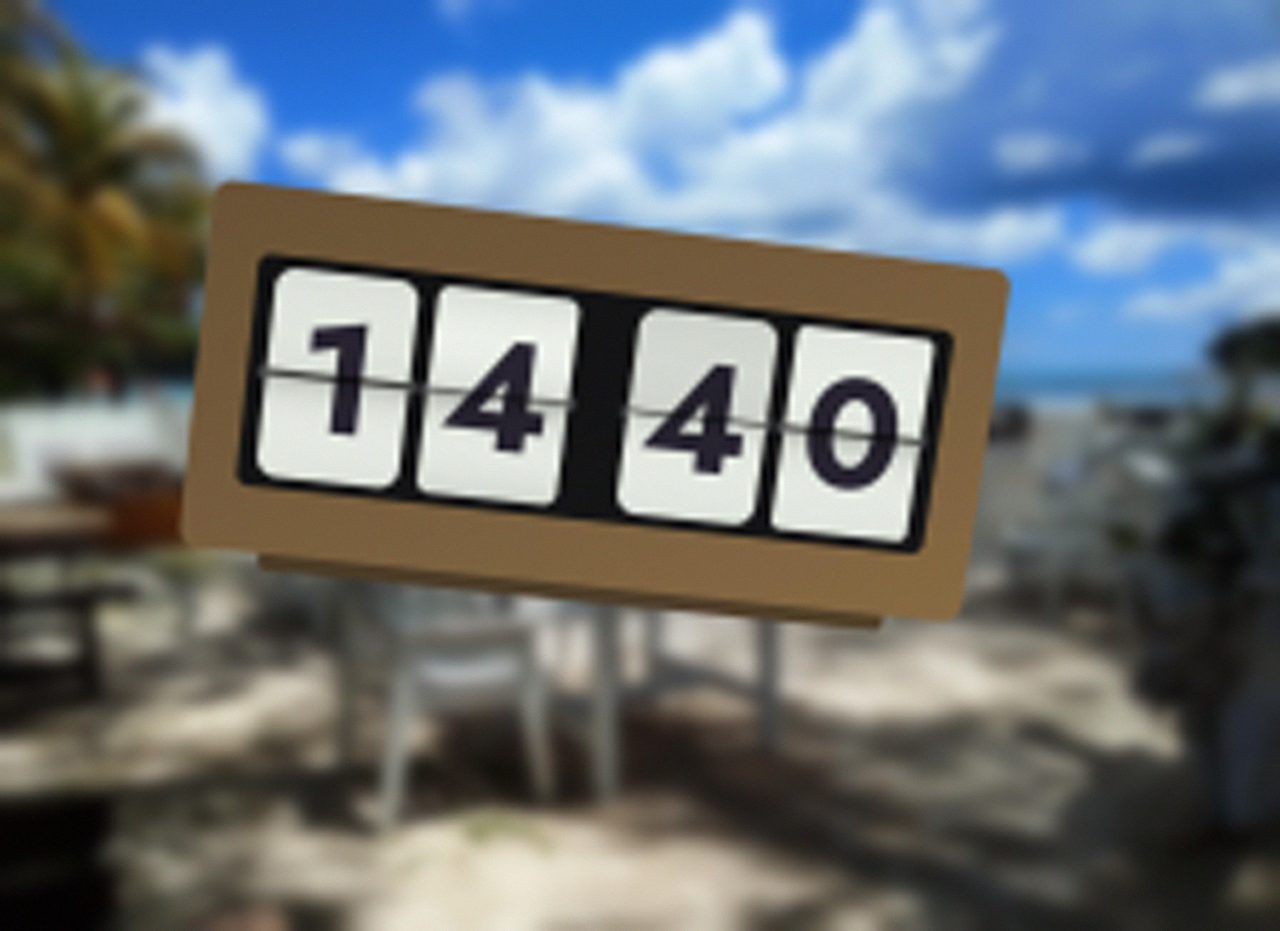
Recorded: **14:40**
